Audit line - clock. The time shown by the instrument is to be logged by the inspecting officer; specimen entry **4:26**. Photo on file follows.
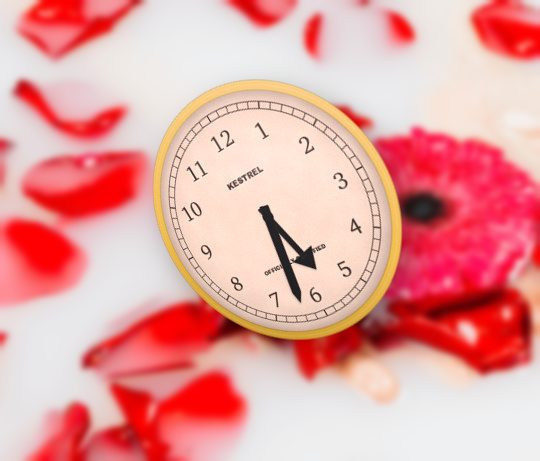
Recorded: **5:32**
